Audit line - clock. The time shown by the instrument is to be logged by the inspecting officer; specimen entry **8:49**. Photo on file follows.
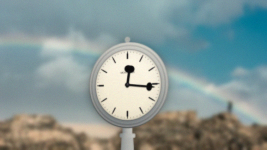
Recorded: **12:16**
